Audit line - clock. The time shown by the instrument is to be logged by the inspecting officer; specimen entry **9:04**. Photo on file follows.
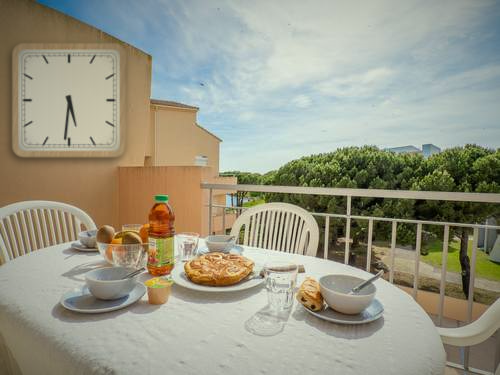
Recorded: **5:31**
